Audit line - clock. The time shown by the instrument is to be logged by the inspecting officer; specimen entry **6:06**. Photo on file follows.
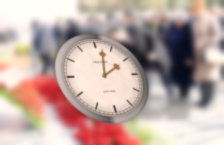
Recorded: **2:02**
